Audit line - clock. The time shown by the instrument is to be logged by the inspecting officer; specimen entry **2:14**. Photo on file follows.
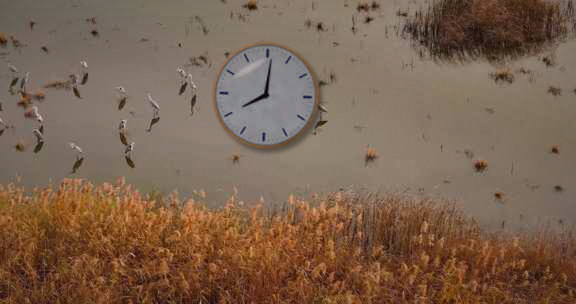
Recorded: **8:01**
